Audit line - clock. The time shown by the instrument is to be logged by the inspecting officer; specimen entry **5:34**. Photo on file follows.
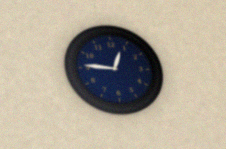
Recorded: **12:46**
